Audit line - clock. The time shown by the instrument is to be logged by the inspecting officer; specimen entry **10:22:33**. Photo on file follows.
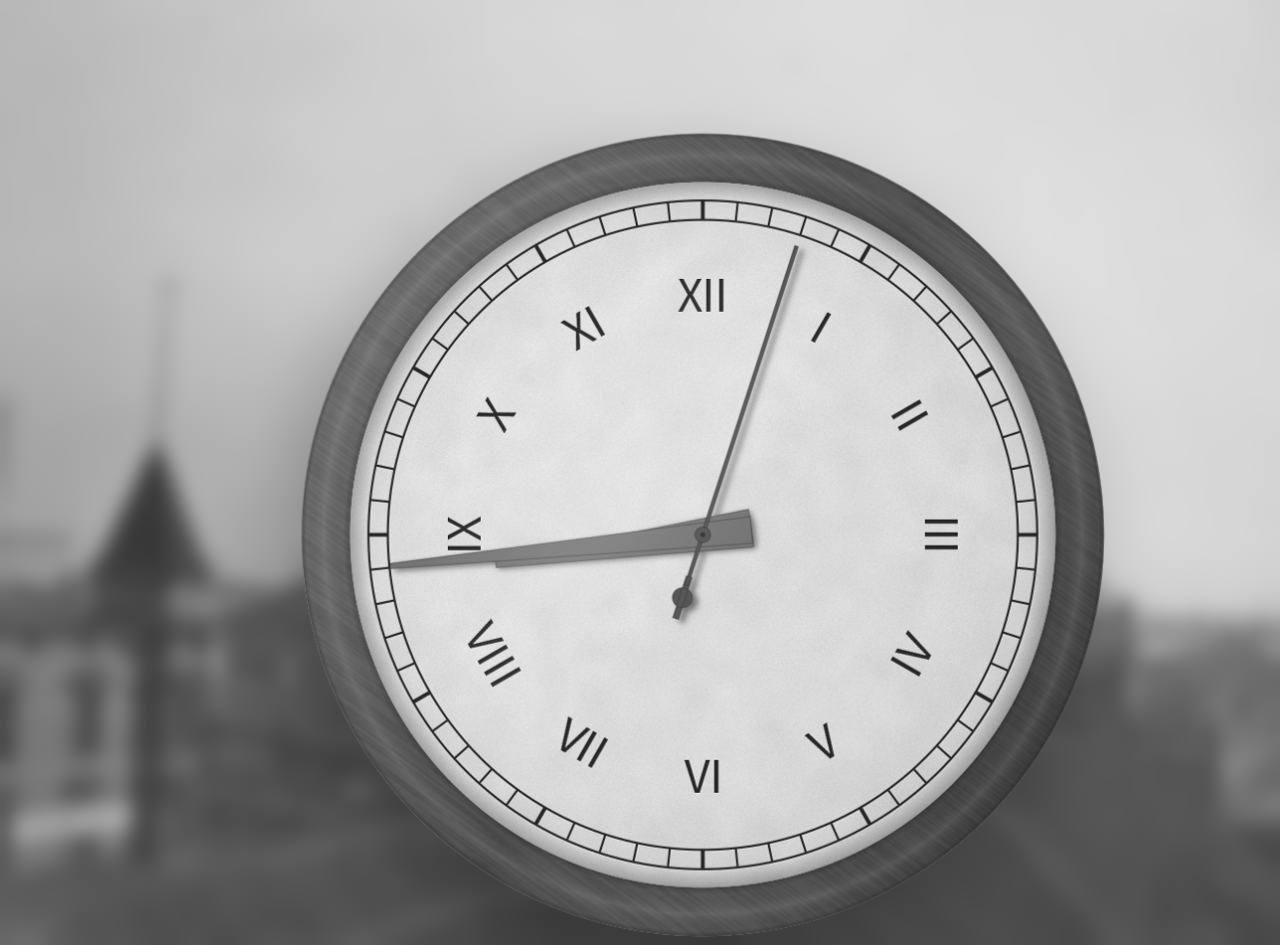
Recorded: **8:44:03**
